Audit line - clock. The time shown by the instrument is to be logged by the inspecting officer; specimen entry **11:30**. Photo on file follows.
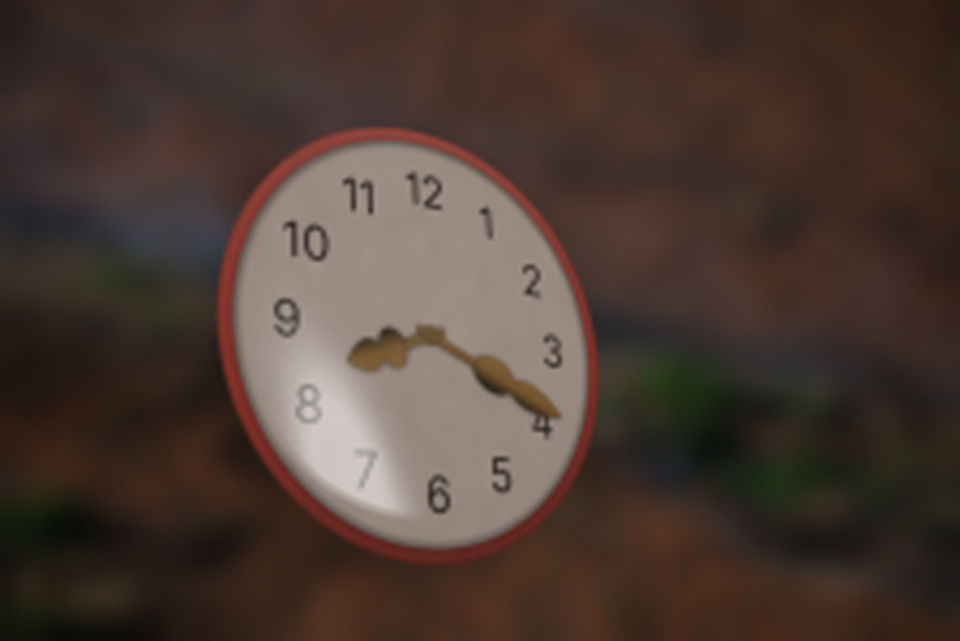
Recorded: **8:19**
